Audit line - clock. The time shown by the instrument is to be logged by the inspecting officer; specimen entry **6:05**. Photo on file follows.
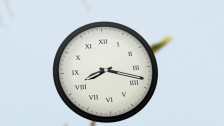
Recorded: **8:18**
